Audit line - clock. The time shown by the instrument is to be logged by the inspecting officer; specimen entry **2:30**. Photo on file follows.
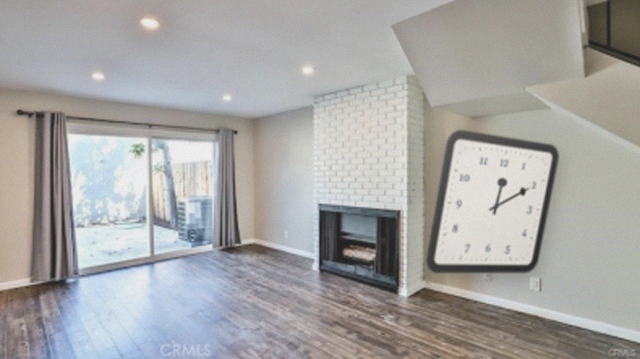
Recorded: **12:10**
